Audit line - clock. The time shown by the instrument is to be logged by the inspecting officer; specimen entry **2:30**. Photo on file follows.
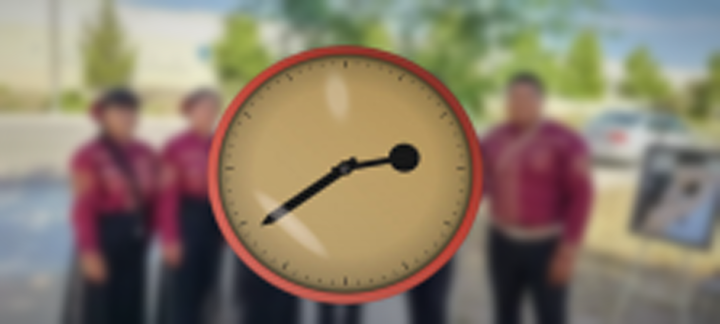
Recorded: **2:39**
